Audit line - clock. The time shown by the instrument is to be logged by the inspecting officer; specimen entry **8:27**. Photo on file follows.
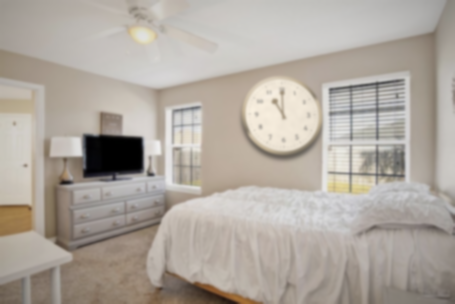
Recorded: **11:00**
